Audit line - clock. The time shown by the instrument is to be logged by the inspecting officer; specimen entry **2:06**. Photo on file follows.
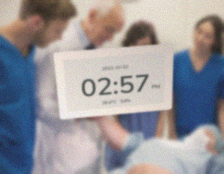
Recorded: **2:57**
